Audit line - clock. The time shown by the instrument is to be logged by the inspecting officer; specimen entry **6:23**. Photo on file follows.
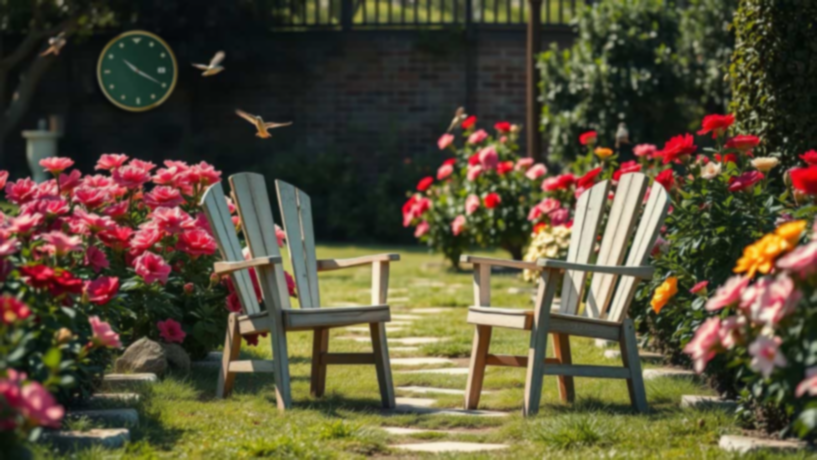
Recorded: **10:20**
